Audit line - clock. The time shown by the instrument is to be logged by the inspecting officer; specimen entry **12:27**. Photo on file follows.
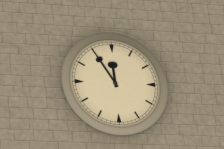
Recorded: **11:55**
